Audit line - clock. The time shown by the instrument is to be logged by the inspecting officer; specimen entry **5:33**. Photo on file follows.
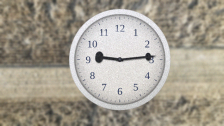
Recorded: **9:14**
